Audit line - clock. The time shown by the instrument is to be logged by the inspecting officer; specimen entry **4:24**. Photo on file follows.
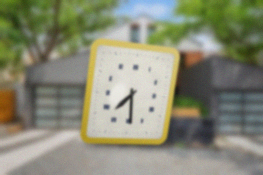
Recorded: **7:29**
